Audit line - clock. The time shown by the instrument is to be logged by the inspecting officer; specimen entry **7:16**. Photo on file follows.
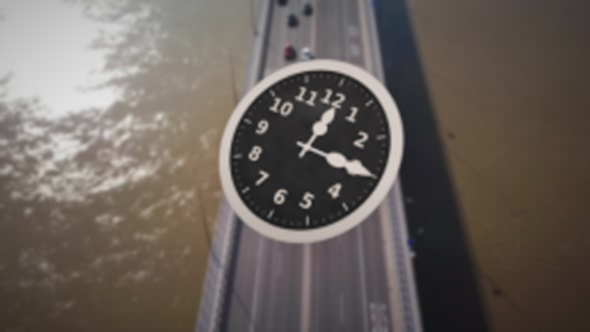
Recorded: **12:15**
